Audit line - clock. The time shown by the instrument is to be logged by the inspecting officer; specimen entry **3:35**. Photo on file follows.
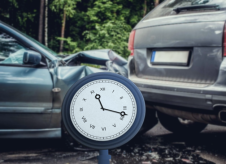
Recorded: **11:18**
